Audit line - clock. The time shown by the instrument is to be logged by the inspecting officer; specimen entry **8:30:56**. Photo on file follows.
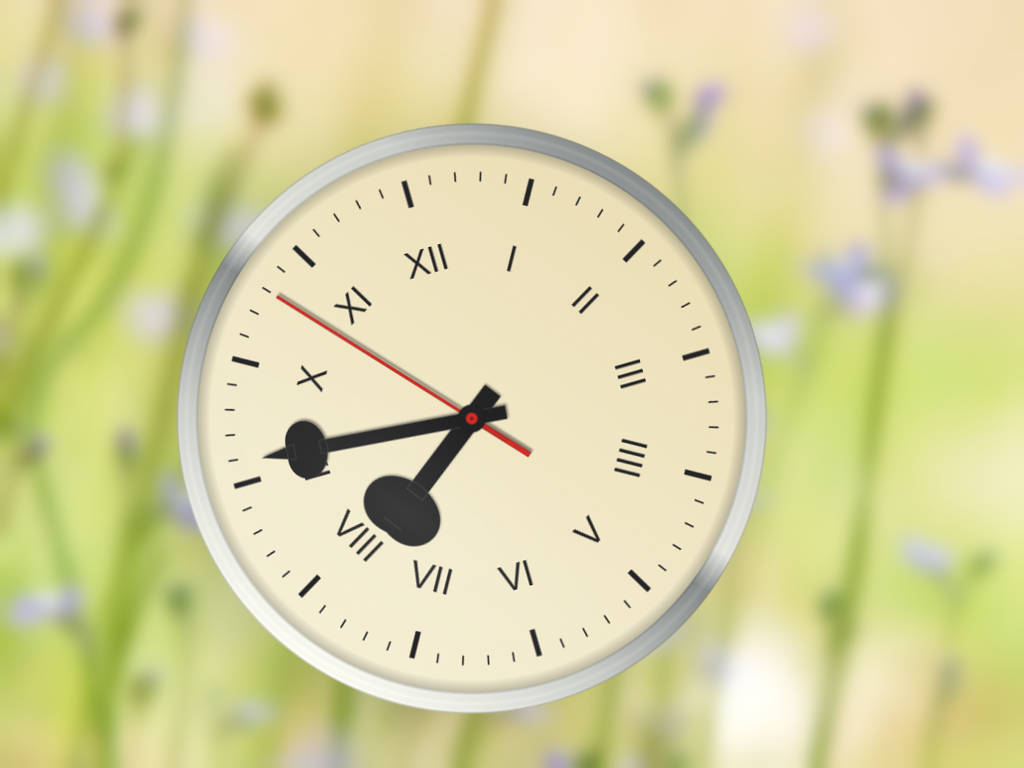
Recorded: **7:45:53**
